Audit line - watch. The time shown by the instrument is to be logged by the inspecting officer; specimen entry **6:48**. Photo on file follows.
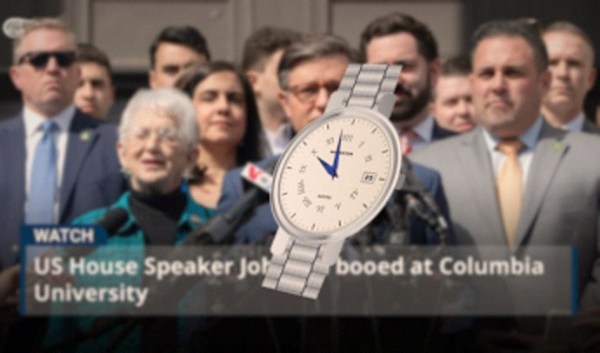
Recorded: **9:58**
